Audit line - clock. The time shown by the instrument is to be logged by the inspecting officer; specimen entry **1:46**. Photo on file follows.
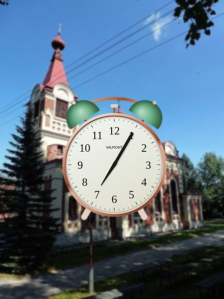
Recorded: **7:05**
